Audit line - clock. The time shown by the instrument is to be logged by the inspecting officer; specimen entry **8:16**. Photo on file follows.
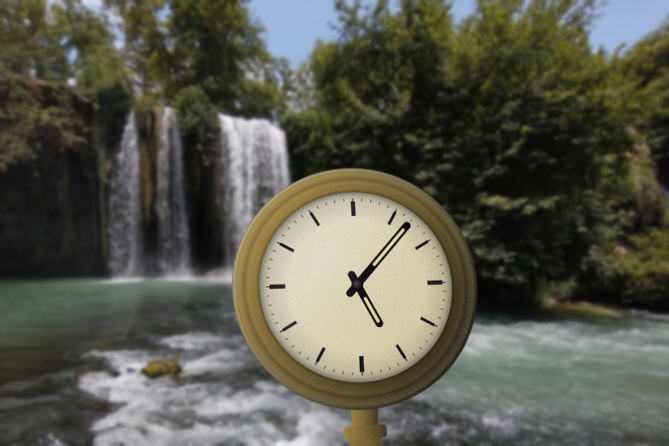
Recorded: **5:07**
